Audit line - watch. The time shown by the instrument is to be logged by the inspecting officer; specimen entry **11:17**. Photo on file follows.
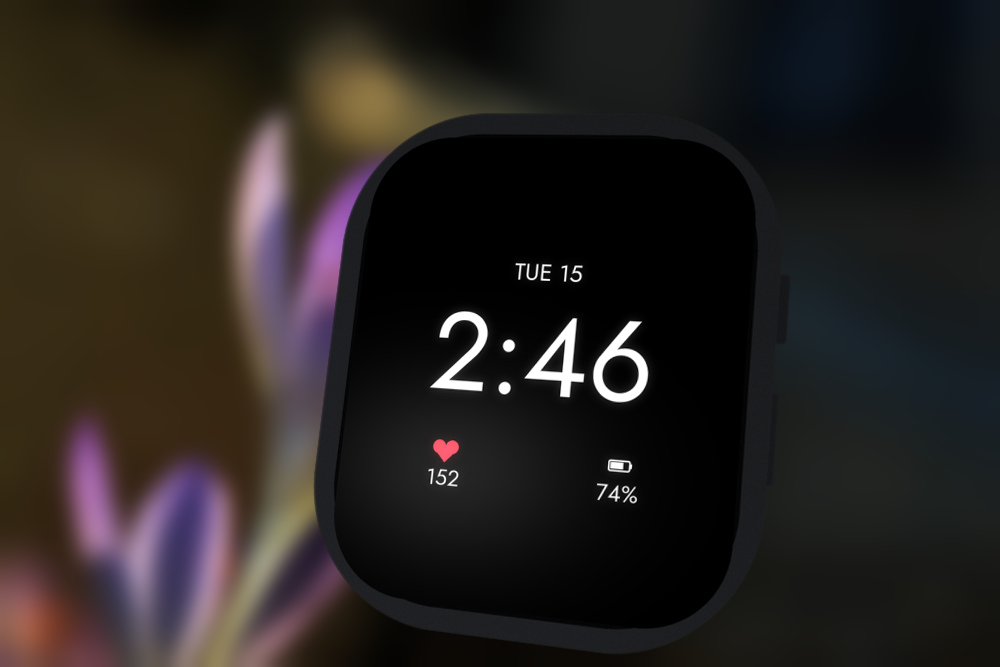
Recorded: **2:46**
